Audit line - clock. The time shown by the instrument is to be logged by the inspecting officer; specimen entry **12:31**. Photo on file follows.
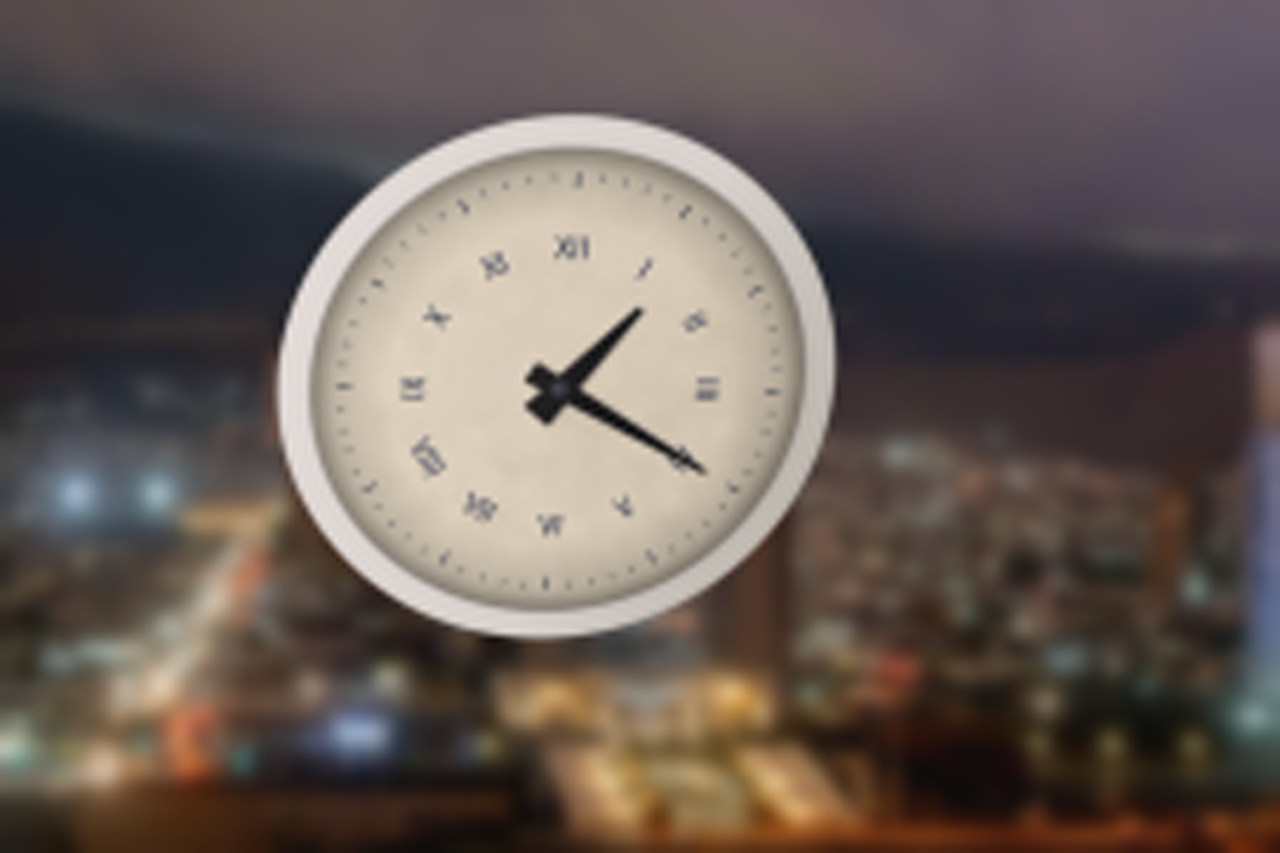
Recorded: **1:20**
